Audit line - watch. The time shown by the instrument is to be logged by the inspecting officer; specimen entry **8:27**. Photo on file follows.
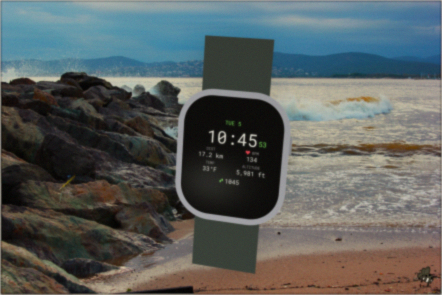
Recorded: **10:45**
